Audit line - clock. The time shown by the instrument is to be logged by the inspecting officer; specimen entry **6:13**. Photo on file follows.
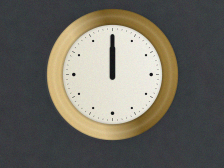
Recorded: **12:00**
